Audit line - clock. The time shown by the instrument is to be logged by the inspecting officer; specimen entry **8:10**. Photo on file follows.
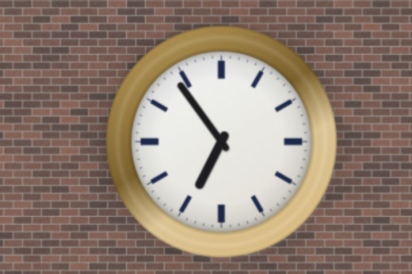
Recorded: **6:54**
